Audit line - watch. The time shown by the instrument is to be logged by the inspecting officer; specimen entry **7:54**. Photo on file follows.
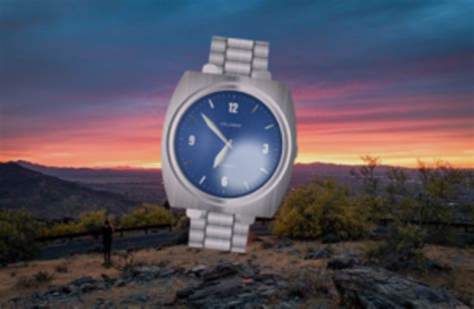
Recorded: **6:52**
